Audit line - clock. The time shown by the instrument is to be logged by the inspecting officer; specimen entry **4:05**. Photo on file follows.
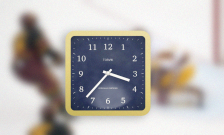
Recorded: **3:37**
